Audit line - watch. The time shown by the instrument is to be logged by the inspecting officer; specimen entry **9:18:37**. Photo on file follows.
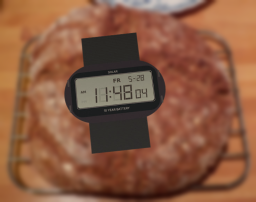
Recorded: **11:48:04**
